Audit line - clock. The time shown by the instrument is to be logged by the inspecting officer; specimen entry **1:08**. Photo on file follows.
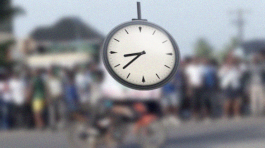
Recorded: **8:38**
